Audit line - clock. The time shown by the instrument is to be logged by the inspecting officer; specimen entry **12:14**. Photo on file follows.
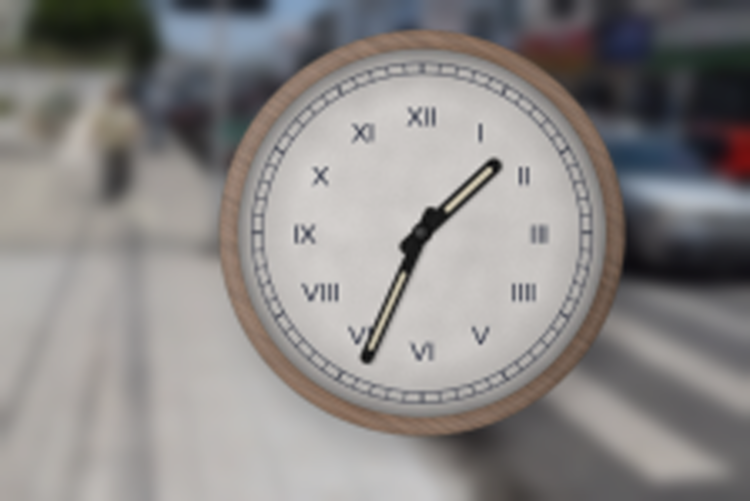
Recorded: **1:34**
